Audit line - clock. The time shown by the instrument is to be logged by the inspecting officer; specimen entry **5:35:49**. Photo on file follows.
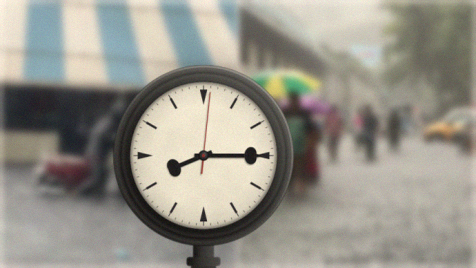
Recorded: **8:15:01**
